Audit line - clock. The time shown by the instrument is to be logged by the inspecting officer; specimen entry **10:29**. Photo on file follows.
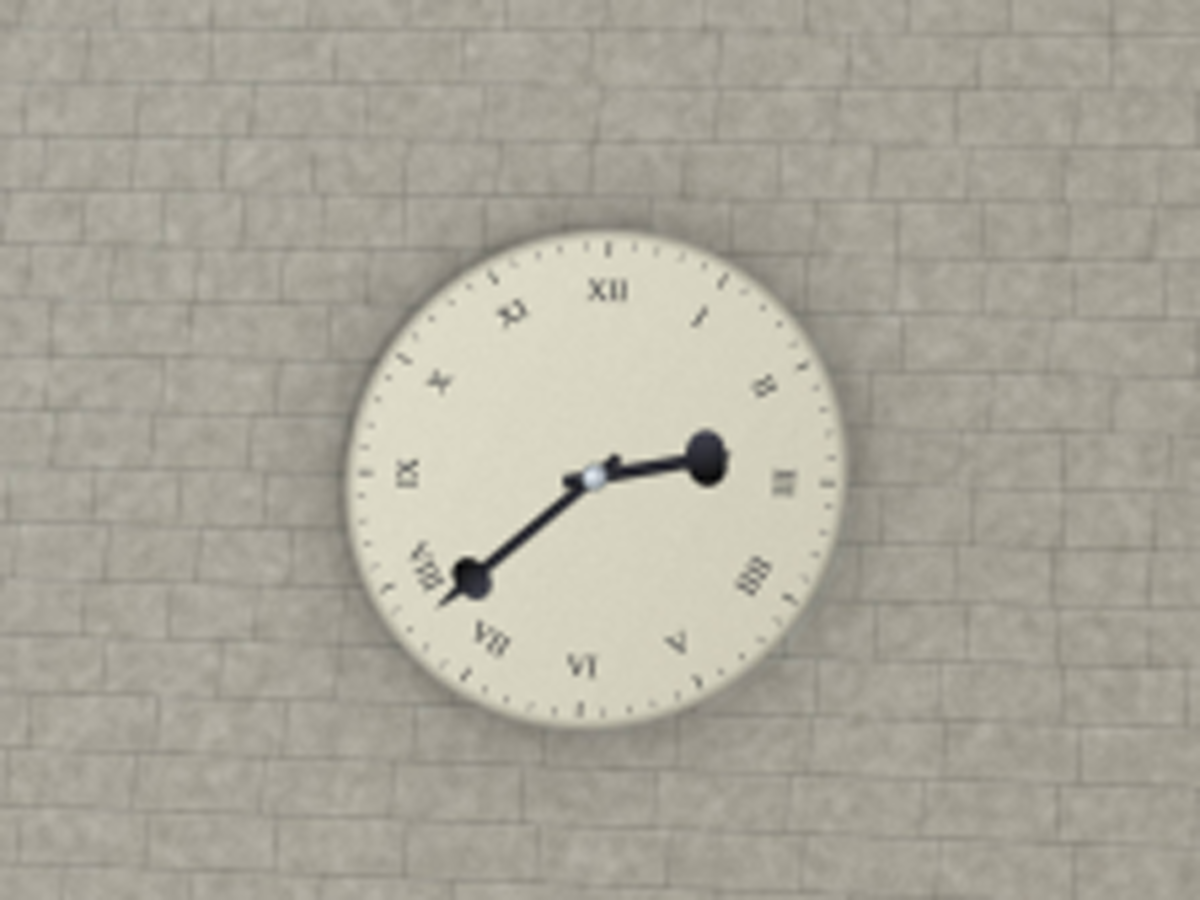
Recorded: **2:38**
